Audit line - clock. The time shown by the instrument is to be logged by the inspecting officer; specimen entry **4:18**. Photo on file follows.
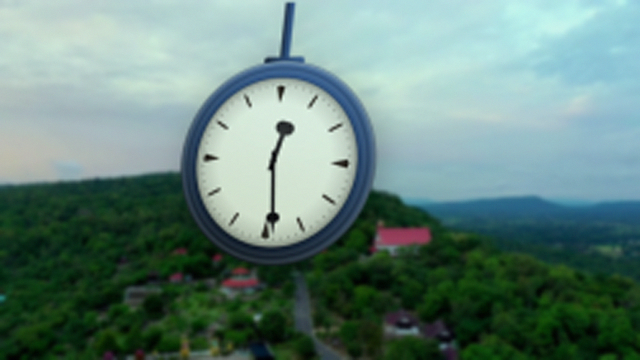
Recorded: **12:29**
